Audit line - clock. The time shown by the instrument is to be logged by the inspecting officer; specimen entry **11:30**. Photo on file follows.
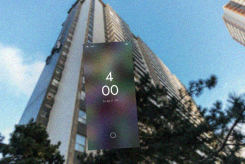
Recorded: **4:00**
